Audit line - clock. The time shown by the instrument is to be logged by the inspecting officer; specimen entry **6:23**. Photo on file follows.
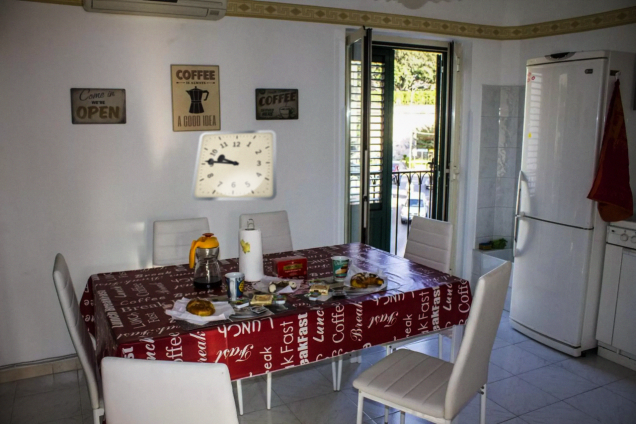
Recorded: **9:46**
